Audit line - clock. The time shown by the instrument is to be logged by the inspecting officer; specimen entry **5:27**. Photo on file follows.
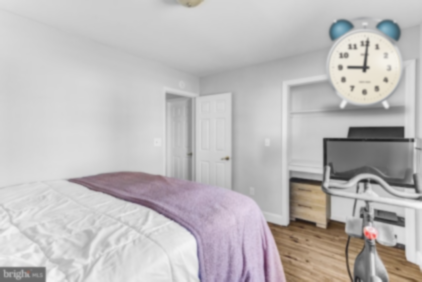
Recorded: **9:01**
